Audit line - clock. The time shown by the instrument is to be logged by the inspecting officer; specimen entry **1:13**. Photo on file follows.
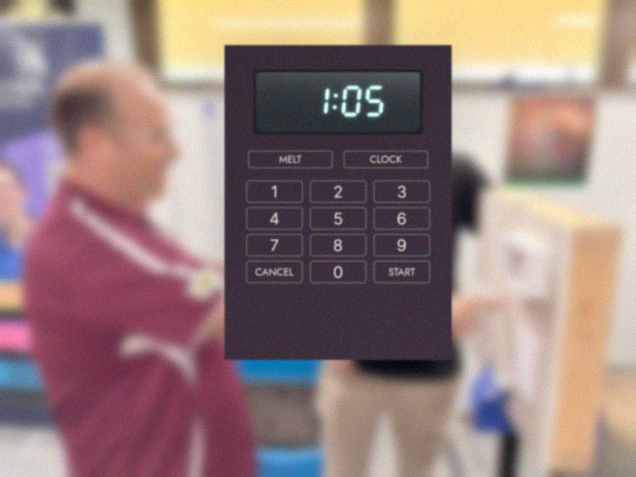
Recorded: **1:05**
